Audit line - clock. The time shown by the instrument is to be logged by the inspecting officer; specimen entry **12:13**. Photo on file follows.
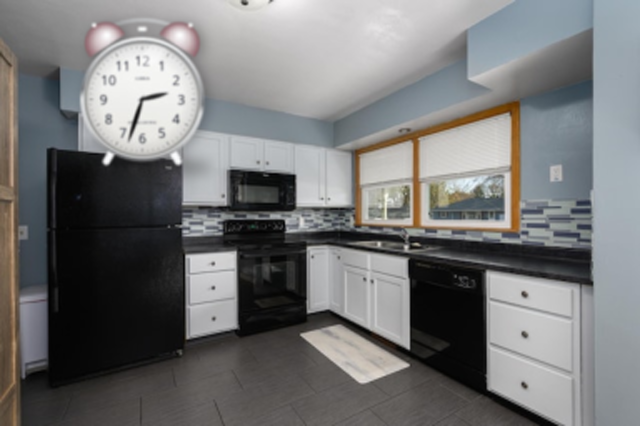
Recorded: **2:33**
